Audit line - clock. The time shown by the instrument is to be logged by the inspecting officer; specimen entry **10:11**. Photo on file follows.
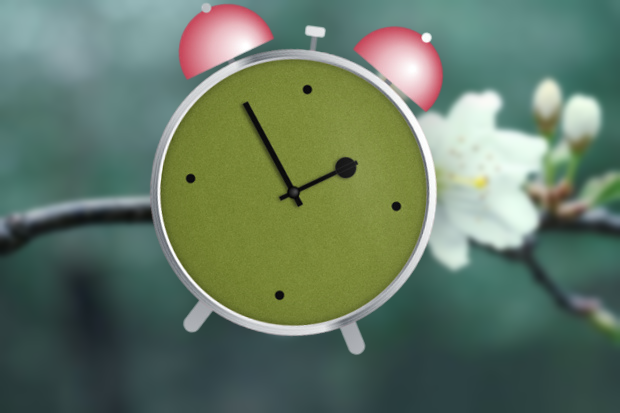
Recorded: **1:54**
